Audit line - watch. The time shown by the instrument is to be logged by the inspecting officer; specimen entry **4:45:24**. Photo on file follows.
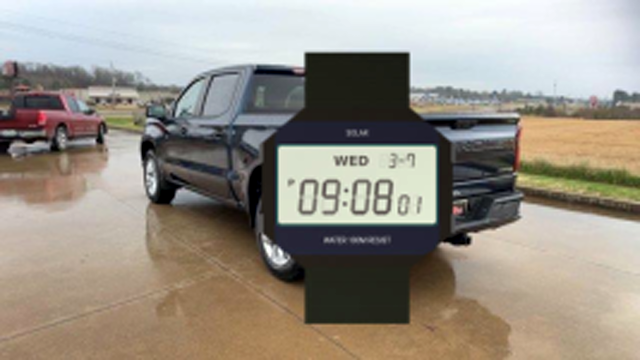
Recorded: **9:08:01**
